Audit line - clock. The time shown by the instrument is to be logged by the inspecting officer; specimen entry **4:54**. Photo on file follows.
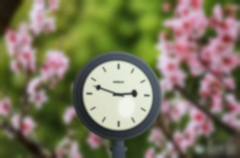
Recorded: **2:48**
